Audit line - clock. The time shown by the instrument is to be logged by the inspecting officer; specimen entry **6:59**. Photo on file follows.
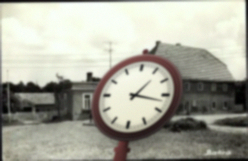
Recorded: **1:17**
